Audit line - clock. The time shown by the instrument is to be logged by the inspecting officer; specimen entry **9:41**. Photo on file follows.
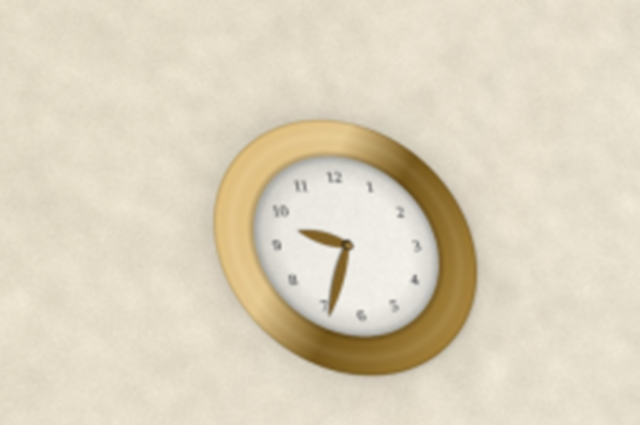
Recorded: **9:34**
